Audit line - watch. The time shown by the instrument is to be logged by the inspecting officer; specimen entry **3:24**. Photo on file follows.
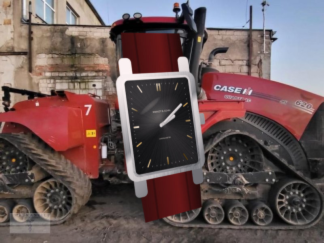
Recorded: **2:09**
